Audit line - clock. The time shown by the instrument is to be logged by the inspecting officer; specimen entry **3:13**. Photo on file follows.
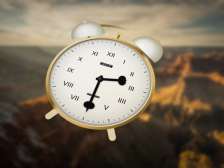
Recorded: **2:30**
